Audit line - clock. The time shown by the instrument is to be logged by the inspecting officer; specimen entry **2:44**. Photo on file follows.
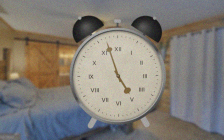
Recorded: **4:57**
